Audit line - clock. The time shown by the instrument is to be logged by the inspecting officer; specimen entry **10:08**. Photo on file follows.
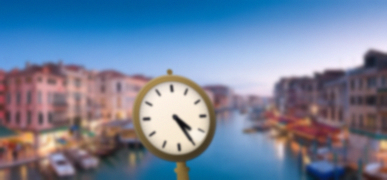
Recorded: **4:25**
